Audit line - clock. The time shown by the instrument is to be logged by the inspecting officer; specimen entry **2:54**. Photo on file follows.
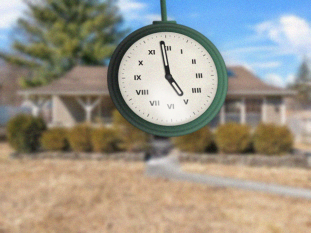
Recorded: **4:59**
